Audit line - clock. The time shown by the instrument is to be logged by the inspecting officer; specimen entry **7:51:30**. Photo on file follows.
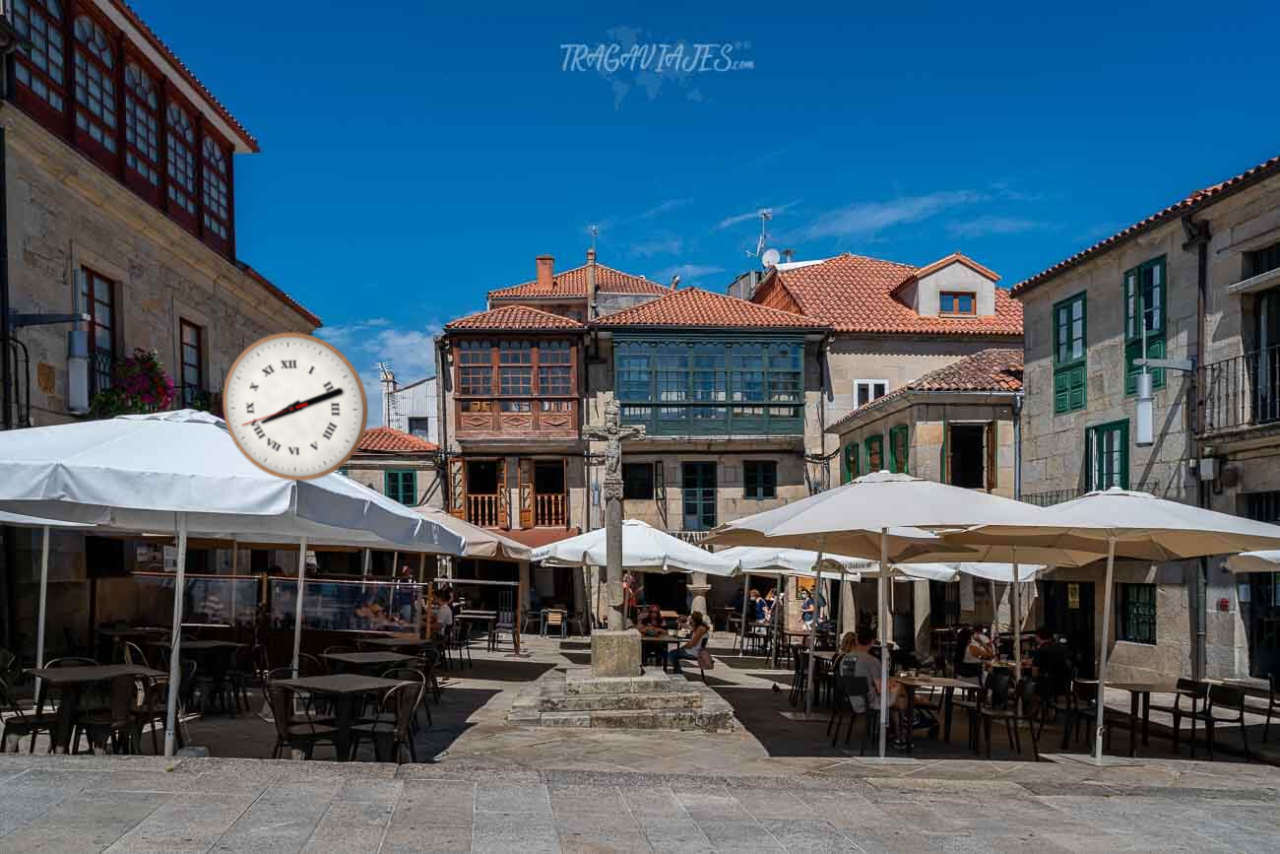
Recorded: **8:11:42**
